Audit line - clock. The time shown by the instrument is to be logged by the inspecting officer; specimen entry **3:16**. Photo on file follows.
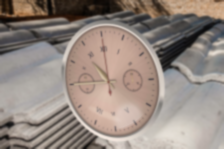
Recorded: **10:45**
